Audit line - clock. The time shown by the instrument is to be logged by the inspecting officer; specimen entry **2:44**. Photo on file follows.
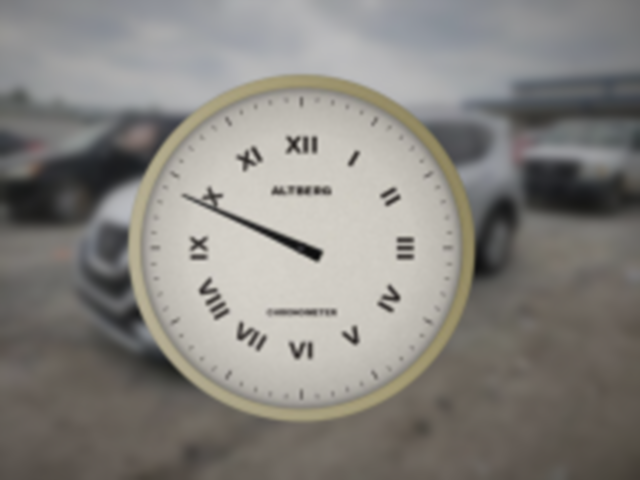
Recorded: **9:49**
